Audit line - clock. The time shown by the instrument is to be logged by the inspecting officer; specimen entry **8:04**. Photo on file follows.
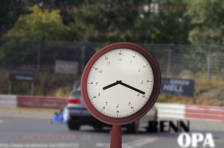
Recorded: **8:19**
